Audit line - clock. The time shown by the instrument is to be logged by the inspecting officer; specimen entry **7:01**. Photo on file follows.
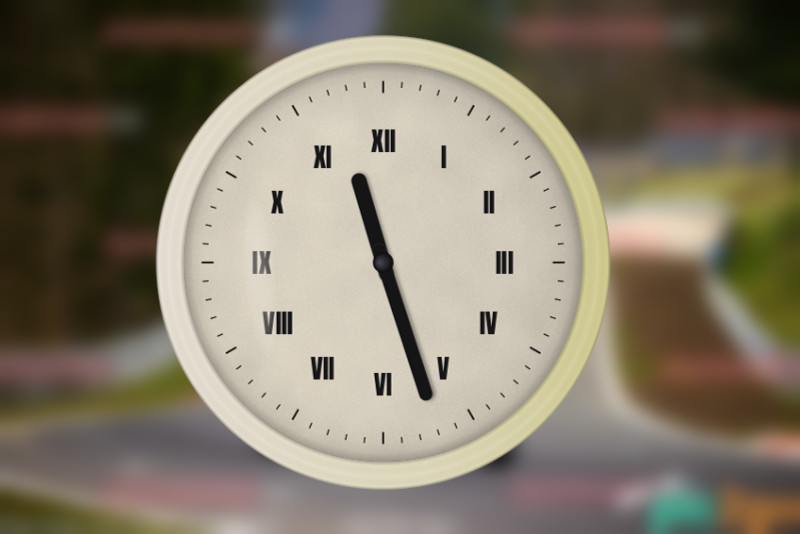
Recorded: **11:27**
